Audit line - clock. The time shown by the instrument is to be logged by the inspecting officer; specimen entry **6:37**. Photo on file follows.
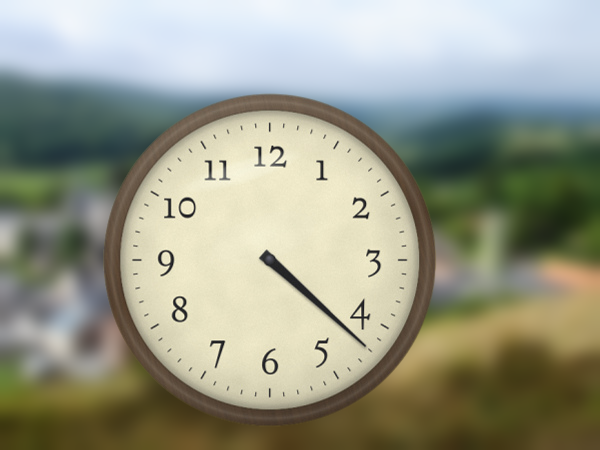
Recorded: **4:22**
